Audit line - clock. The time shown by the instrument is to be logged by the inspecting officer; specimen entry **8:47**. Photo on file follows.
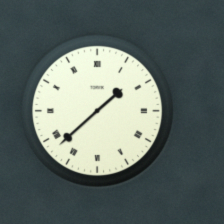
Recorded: **1:38**
